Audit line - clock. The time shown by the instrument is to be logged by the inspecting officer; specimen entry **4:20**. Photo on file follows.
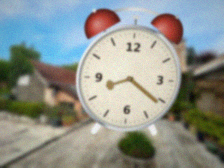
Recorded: **8:21**
